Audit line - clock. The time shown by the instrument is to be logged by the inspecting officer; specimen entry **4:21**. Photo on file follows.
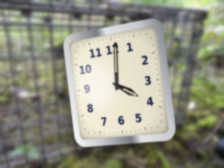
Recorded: **4:01**
